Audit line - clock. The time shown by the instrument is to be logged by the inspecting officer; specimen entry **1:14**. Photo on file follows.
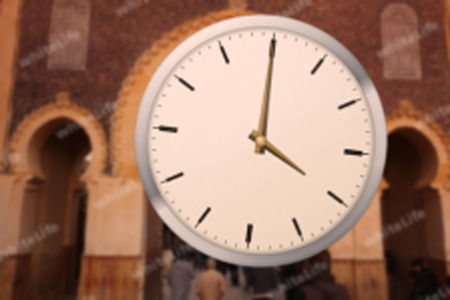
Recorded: **4:00**
